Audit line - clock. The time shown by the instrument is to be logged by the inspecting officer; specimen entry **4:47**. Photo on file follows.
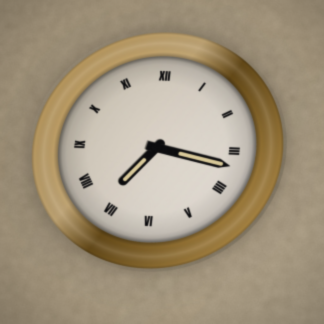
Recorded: **7:17**
